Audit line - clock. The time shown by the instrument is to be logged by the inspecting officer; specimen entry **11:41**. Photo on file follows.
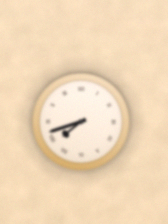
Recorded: **7:42**
